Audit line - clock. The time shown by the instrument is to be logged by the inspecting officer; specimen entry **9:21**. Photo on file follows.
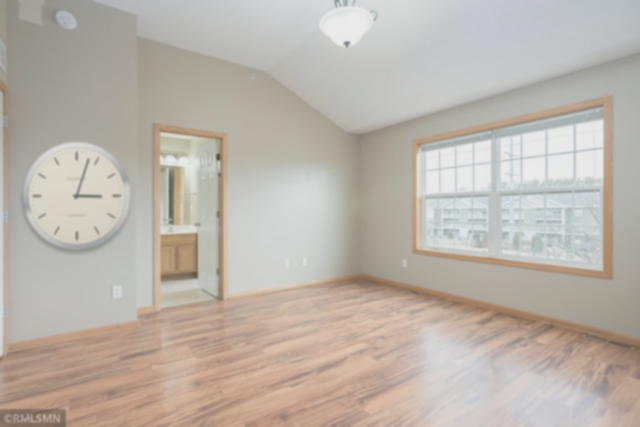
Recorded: **3:03**
